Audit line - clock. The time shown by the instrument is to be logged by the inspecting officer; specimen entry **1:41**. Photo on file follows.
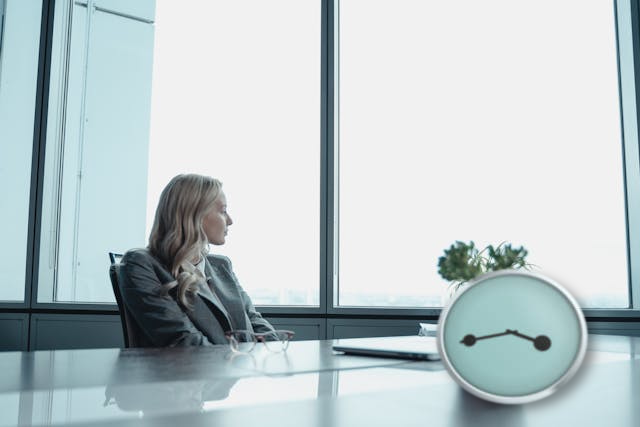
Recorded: **3:43**
